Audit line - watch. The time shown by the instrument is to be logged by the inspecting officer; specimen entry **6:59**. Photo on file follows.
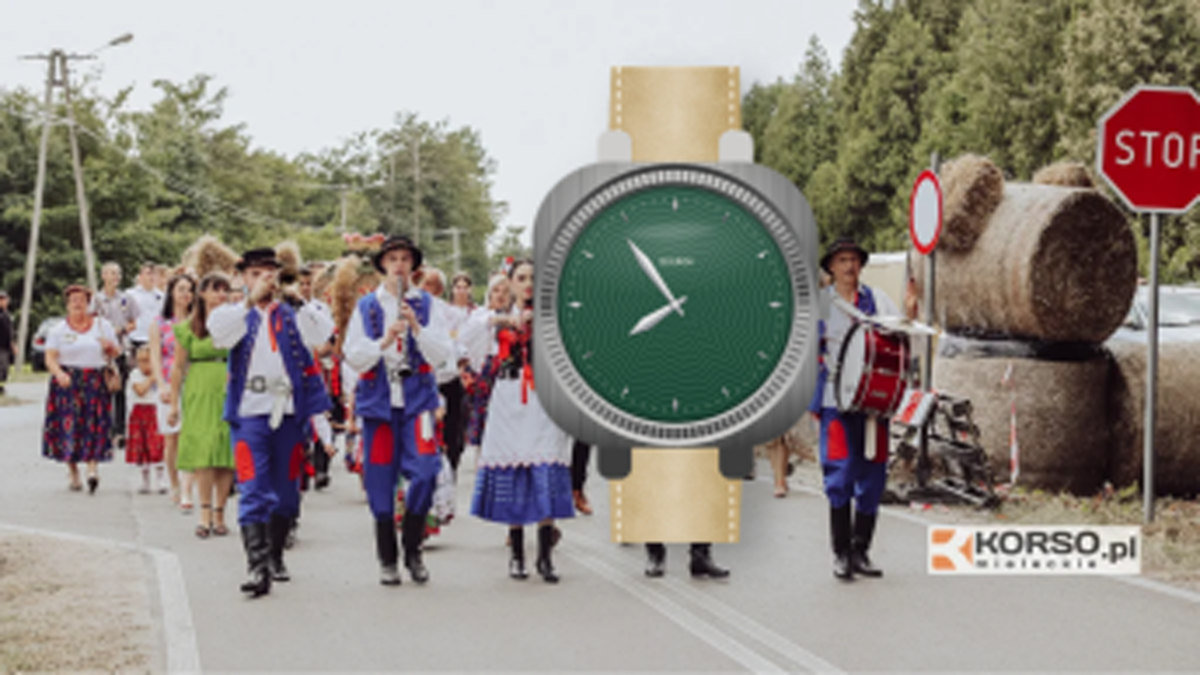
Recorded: **7:54**
